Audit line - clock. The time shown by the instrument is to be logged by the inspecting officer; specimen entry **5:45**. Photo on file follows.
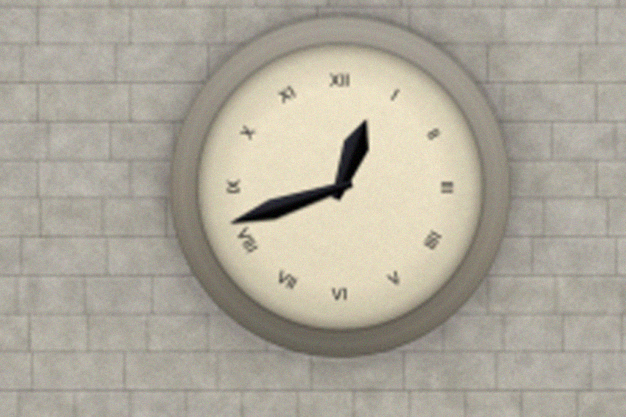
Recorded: **12:42**
